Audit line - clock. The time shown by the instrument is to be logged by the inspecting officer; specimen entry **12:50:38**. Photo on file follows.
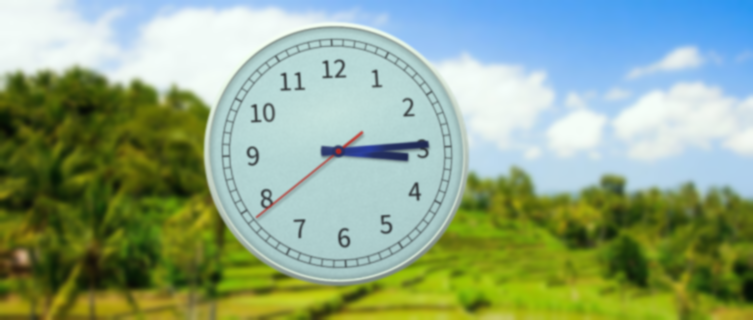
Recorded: **3:14:39**
